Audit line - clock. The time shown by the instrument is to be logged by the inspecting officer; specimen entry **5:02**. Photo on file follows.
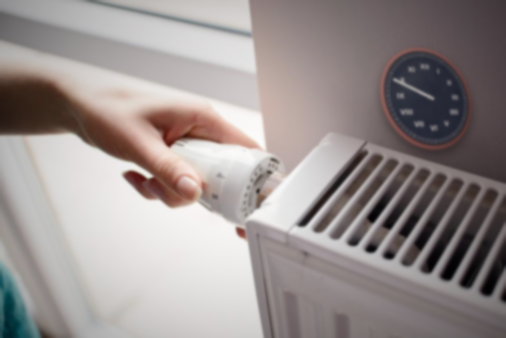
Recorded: **9:49**
